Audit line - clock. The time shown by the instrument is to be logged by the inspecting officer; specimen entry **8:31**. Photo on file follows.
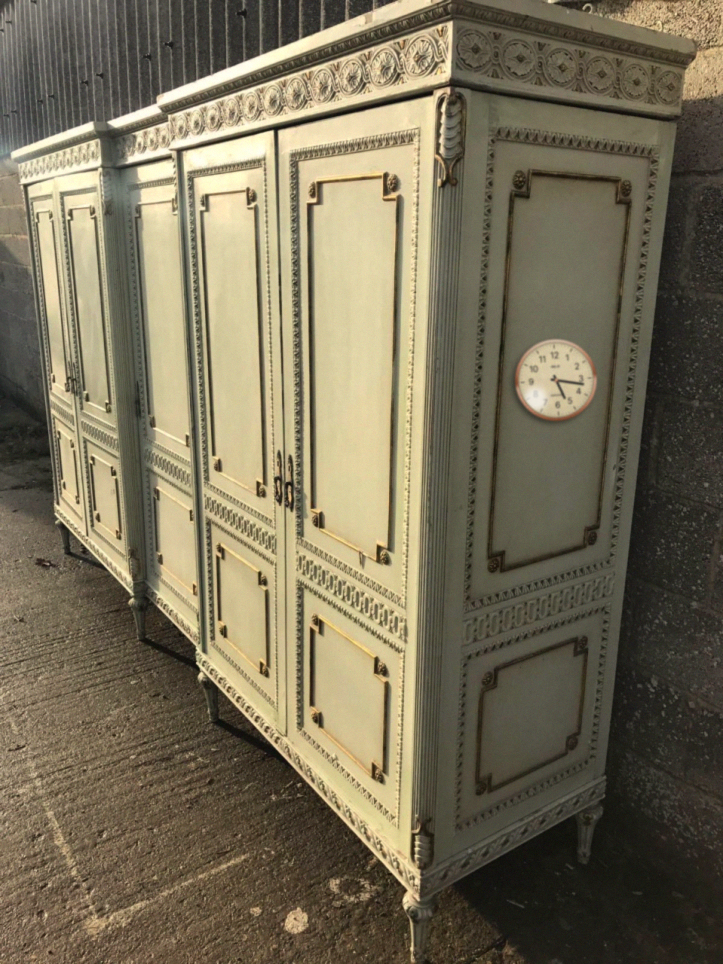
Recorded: **5:17**
